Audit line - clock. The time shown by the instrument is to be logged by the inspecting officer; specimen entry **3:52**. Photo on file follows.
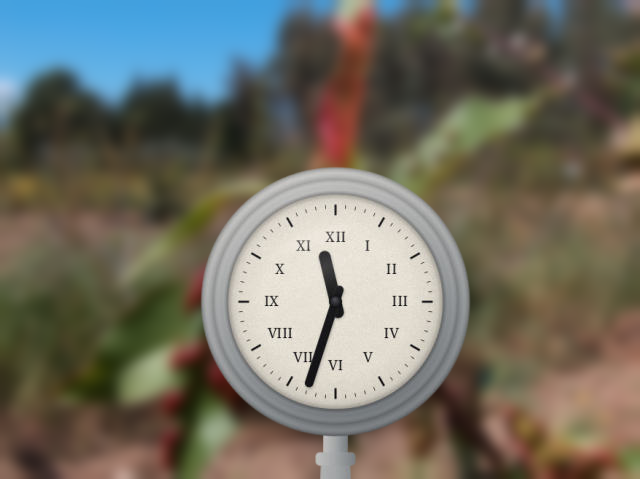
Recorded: **11:33**
